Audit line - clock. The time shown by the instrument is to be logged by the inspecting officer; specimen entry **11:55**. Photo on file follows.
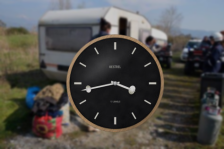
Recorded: **3:43**
